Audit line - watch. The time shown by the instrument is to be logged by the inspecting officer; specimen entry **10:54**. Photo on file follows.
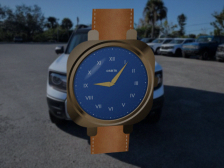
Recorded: **9:06**
